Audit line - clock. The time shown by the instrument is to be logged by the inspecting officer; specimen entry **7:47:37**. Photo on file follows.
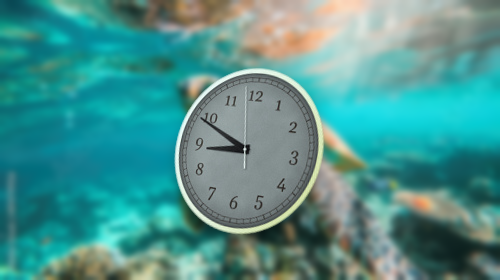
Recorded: **8:48:58**
